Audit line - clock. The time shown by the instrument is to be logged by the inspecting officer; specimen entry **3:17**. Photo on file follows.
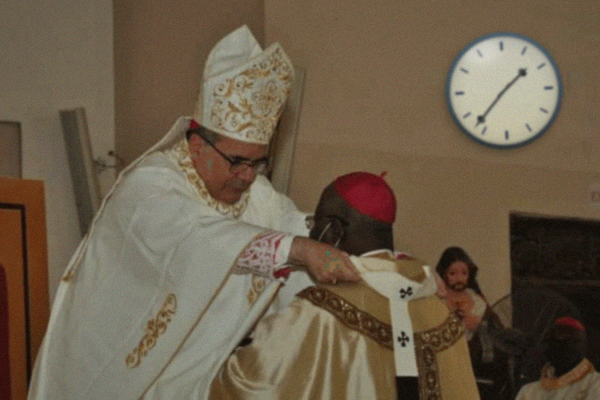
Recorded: **1:37**
